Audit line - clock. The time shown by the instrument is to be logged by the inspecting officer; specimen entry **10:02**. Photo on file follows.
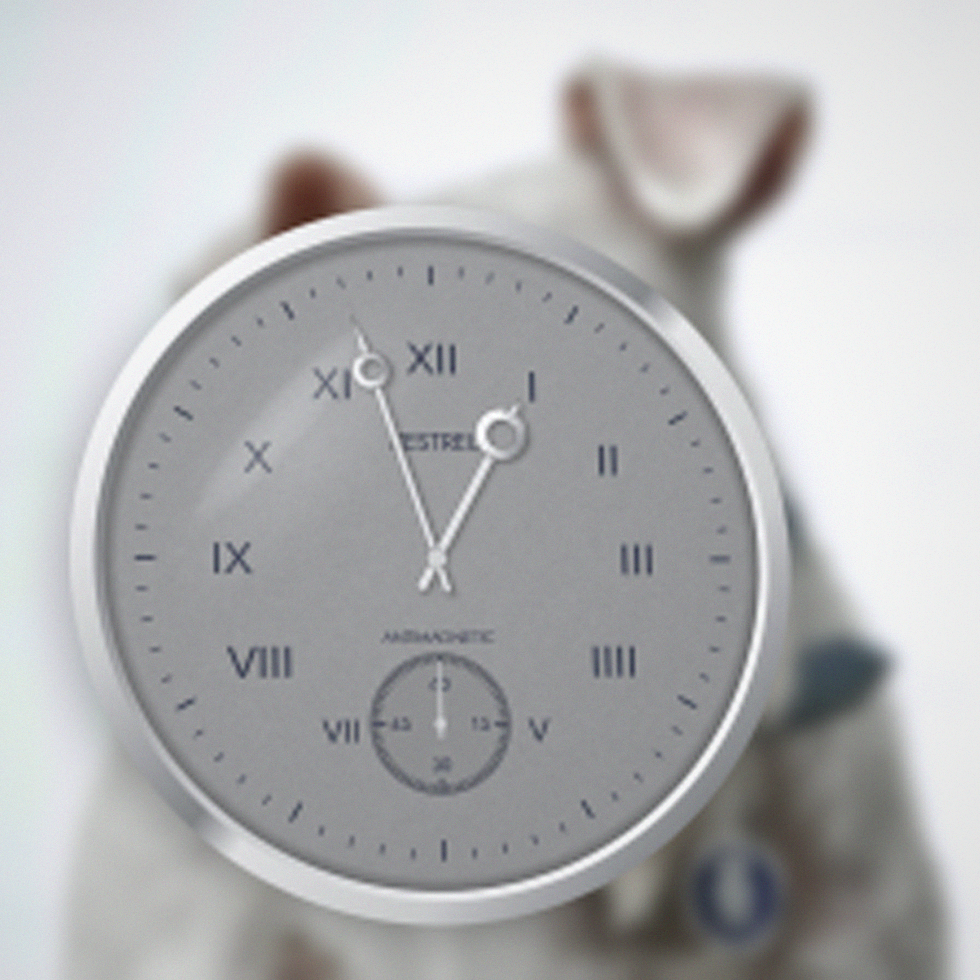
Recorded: **12:57**
